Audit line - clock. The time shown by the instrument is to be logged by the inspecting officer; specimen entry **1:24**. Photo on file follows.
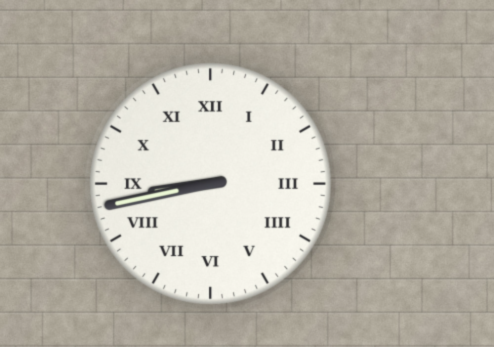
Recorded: **8:43**
